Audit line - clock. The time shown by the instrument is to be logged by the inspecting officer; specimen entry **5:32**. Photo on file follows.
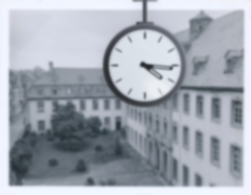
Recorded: **4:16**
